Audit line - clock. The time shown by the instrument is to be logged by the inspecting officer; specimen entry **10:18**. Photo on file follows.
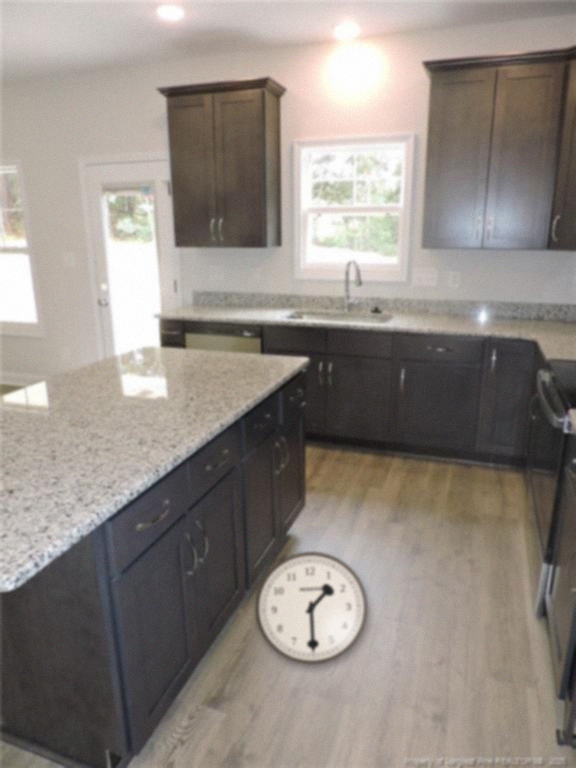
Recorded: **1:30**
